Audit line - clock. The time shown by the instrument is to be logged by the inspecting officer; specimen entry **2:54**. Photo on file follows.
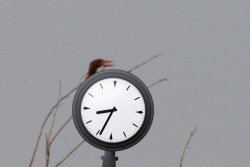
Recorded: **8:34**
